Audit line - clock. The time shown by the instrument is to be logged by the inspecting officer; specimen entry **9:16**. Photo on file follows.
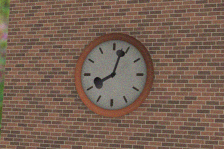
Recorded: **8:03**
